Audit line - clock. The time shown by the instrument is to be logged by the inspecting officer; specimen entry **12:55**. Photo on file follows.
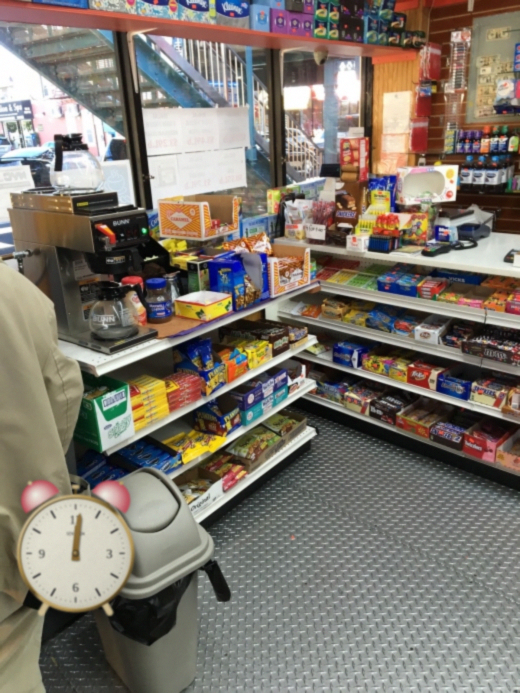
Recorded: **12:01**
